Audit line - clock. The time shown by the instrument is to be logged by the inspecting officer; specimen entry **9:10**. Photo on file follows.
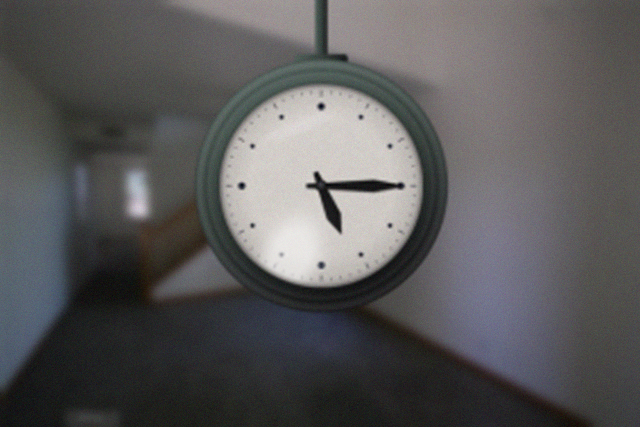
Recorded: **5:15**
